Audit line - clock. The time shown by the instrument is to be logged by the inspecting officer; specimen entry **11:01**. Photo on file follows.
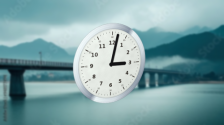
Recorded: **3:02**
